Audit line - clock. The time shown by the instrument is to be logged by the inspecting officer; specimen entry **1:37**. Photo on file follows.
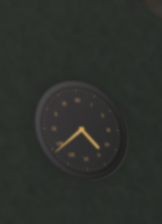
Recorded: **4:39**
